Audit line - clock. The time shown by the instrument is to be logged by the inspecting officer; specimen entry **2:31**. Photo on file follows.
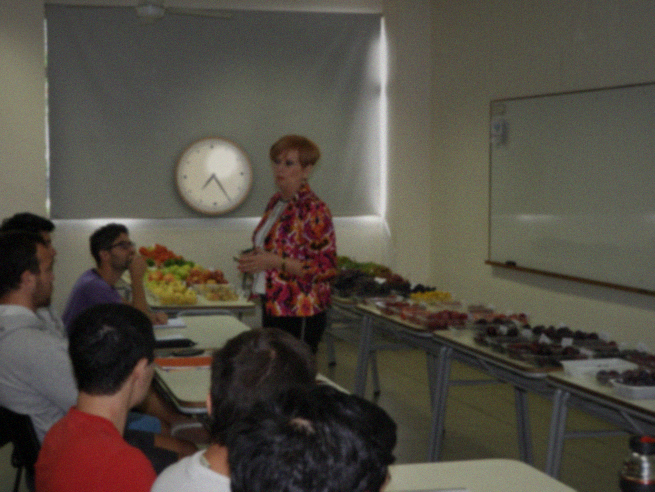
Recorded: **7:25**
